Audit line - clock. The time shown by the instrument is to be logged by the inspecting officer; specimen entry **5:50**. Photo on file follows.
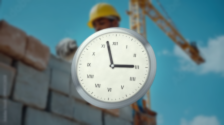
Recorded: **2:57**
